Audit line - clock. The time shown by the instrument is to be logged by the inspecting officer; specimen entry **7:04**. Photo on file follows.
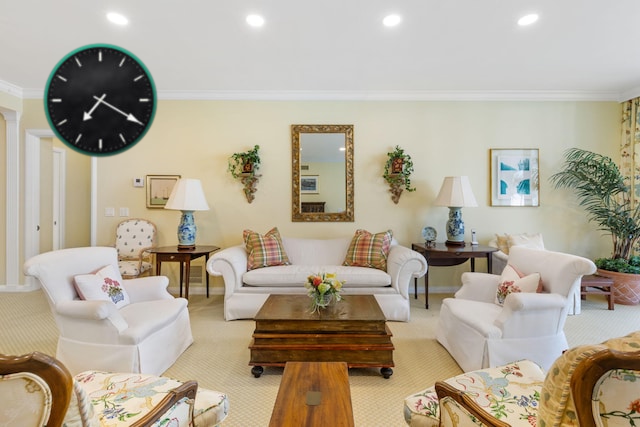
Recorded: **7:20**
